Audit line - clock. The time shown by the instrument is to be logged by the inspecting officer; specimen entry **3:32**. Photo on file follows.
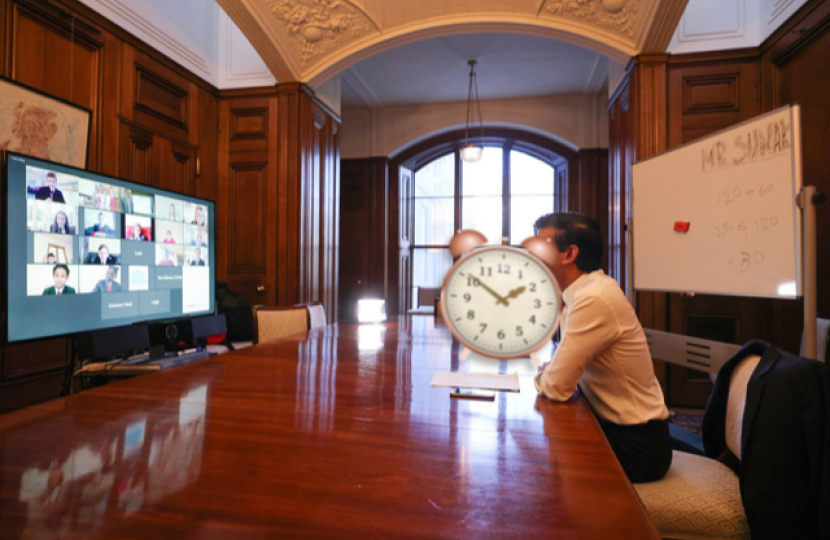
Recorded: **1:51**
